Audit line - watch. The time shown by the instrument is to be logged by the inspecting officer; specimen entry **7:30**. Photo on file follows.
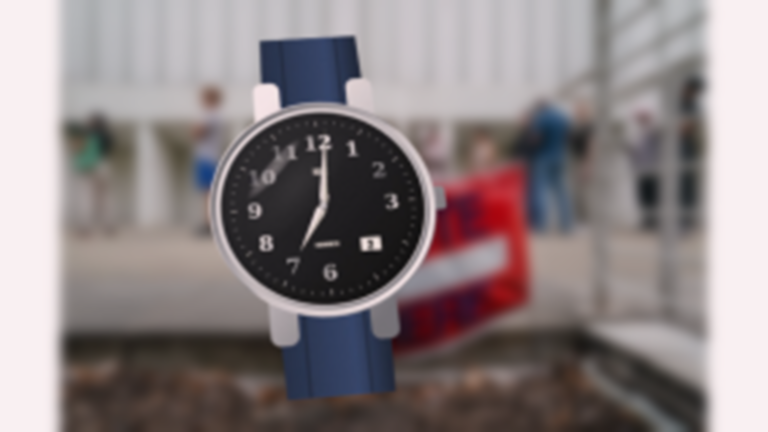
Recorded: **7:01**
